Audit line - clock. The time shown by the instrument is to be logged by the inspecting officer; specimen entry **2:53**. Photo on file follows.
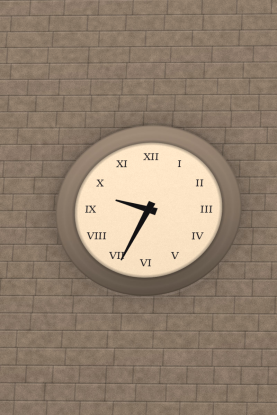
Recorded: **9:34**
